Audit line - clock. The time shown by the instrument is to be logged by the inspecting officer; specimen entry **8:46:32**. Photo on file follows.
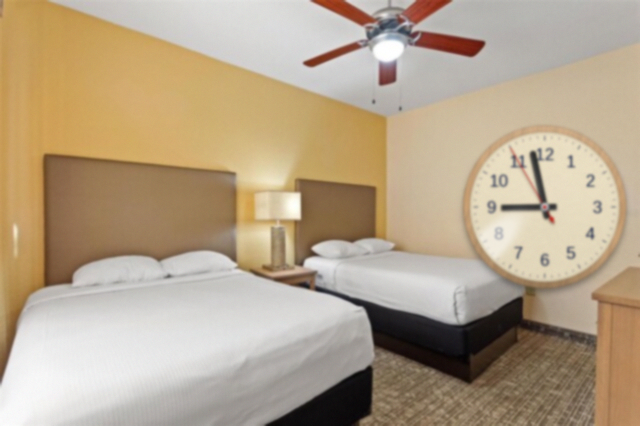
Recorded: **8:57:55**
